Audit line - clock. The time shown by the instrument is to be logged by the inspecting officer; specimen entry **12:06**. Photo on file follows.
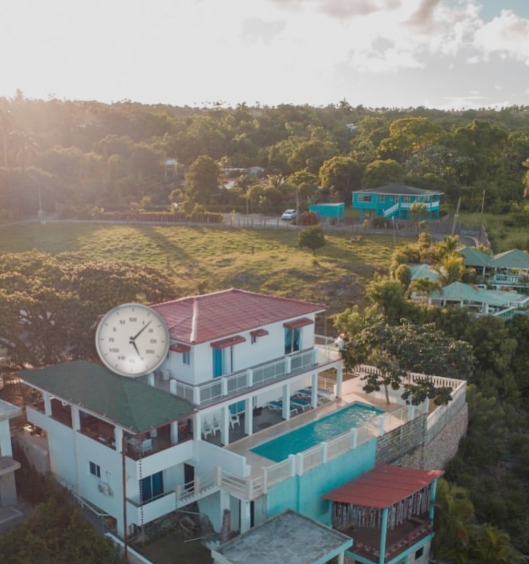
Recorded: **5:07**
